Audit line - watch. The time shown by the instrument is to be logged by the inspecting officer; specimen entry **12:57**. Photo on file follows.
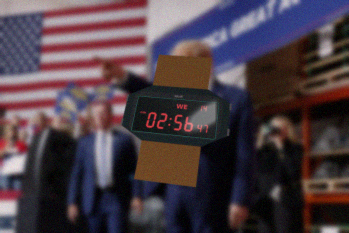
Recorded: **2:56**
